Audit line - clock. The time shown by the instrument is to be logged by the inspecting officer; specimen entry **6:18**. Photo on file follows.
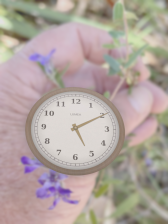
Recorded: **5:10**
